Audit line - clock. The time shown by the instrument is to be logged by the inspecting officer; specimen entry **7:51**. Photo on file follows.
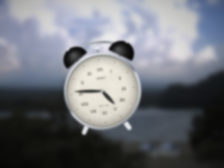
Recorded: **4:46**
